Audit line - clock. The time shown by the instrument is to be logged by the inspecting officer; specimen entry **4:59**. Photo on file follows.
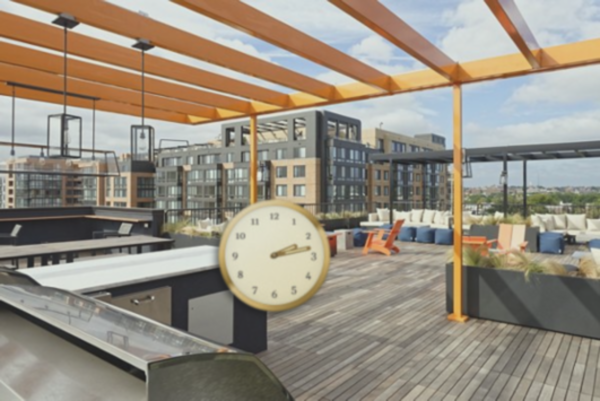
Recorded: **2:13**
